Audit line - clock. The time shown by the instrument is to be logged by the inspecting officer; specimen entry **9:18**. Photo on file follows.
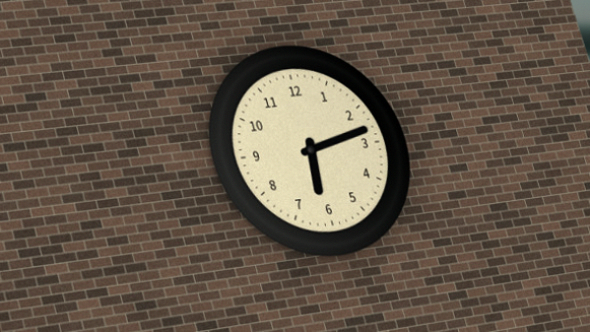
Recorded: **6:13**
